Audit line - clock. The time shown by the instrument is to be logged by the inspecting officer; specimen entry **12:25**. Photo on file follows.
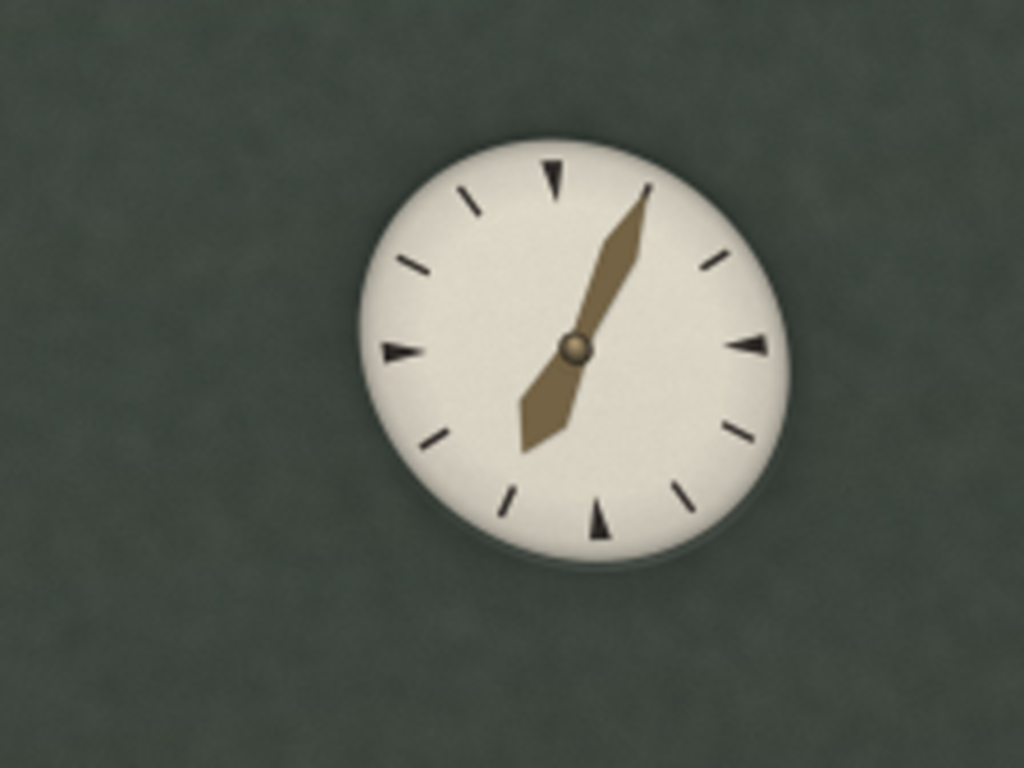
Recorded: **7:05**
